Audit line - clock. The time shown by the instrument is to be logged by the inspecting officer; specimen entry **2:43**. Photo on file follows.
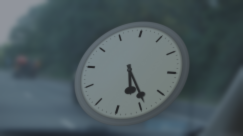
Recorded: **5:24**
